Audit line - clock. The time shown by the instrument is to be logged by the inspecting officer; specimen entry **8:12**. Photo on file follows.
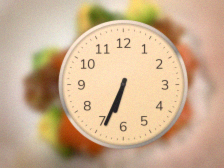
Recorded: **6:34**
